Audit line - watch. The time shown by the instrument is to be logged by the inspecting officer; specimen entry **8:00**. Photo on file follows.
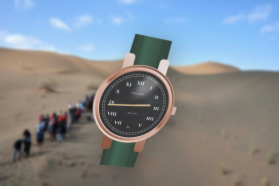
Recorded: **2:44**
